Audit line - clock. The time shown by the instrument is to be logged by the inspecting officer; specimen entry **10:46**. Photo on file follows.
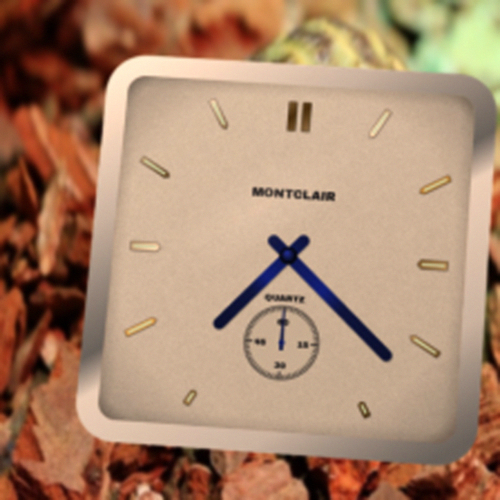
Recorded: **7:22**
